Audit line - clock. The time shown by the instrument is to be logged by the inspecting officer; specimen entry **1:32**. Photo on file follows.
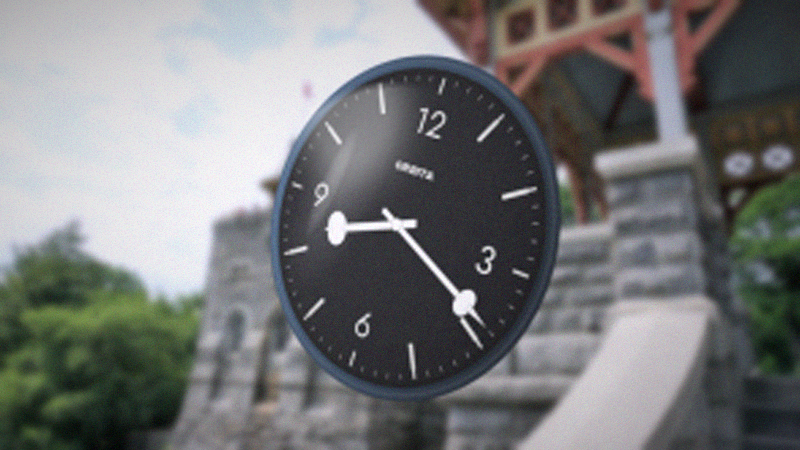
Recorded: **8:19**
